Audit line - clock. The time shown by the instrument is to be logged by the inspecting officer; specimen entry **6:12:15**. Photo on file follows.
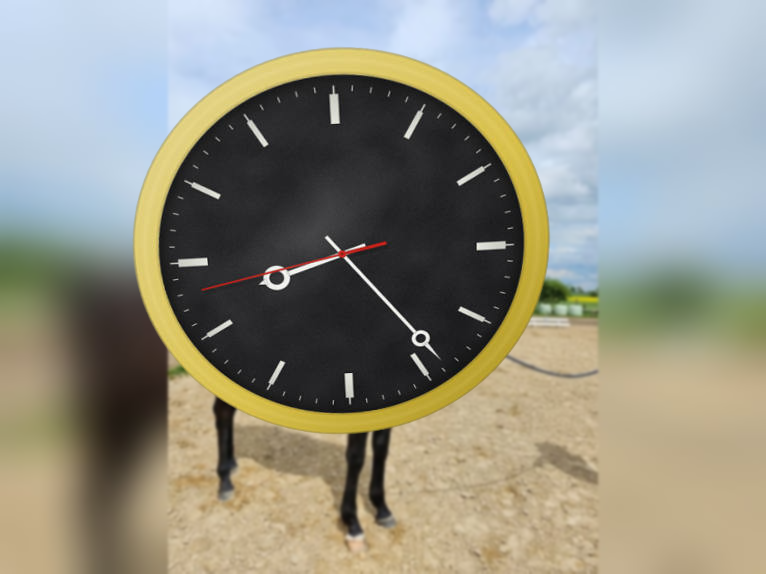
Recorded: **8:23:43**
